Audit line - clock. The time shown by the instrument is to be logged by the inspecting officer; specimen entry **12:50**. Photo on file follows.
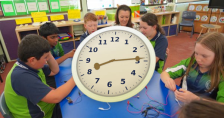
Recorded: **8:14**
